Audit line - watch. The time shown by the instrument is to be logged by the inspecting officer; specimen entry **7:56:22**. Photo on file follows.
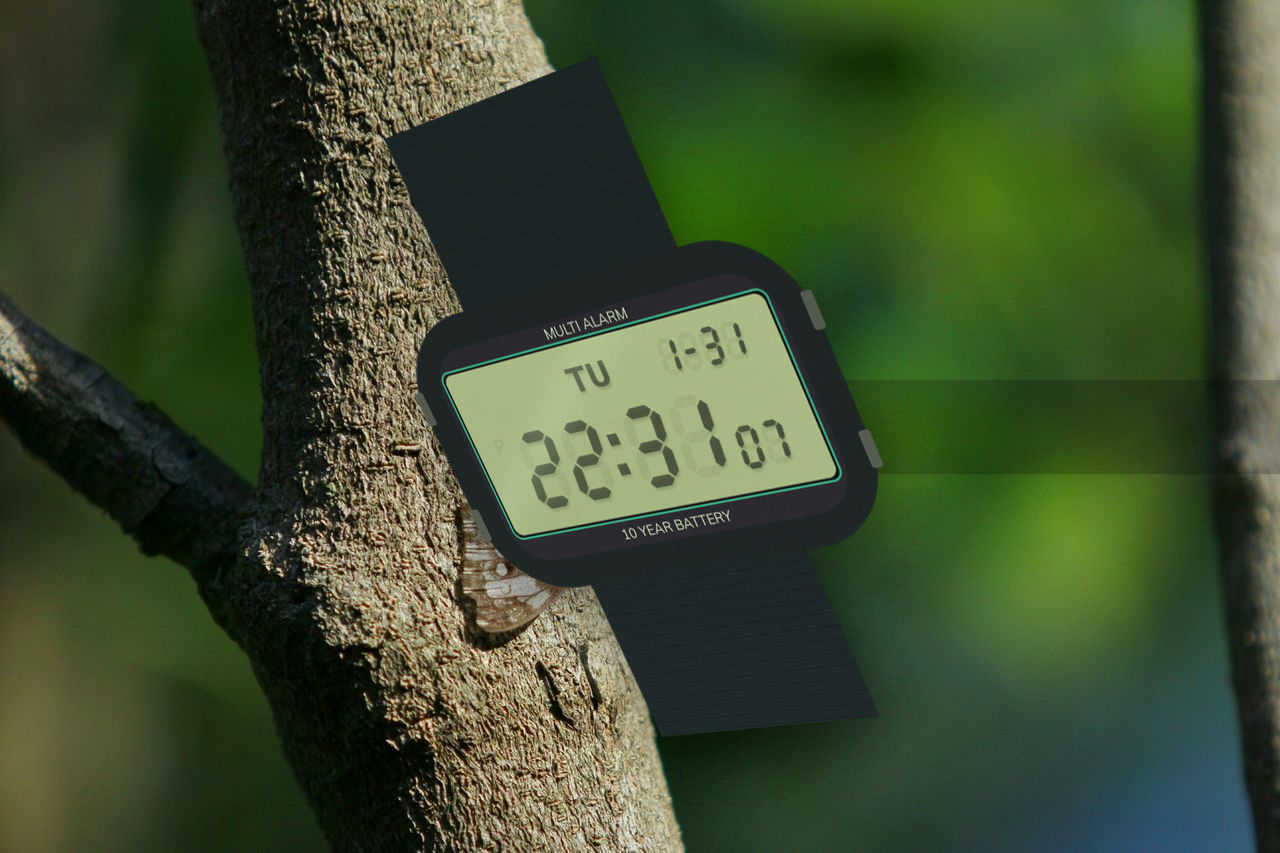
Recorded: **22:31:07**
